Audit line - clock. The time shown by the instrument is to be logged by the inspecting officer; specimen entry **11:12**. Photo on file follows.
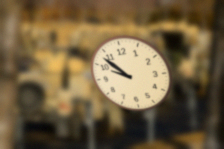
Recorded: **9:53**
